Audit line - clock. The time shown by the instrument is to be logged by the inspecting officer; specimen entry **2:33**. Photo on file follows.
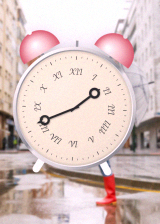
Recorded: **1:41**
